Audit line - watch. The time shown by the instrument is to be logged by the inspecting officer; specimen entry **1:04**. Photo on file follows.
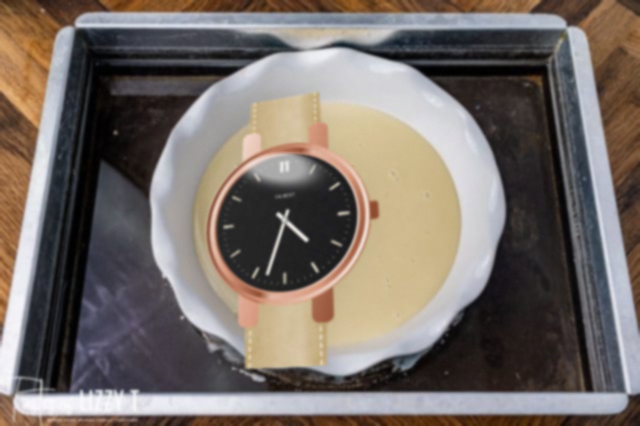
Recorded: **4:33**
